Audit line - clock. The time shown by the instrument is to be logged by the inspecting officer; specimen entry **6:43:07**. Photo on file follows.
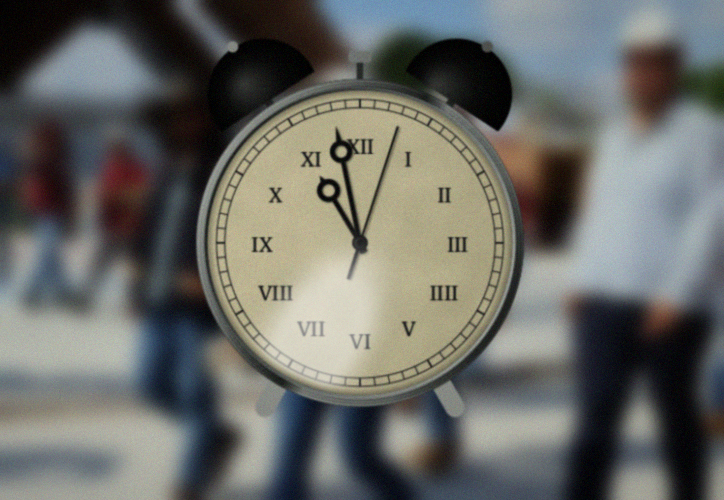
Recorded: **10:58:03**
